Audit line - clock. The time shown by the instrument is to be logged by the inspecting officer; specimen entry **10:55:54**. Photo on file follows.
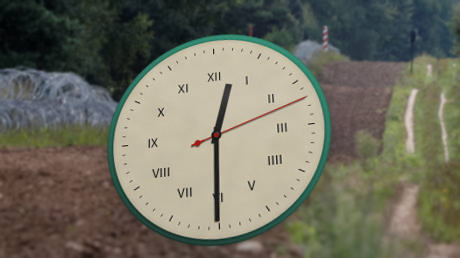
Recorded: **12:30:12**
